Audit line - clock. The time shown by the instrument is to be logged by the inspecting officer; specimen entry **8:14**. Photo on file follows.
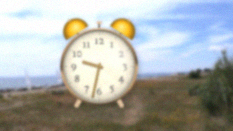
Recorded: **9:32**
